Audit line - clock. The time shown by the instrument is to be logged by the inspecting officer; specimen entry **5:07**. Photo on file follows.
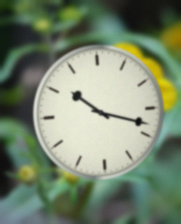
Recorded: **10:18**
